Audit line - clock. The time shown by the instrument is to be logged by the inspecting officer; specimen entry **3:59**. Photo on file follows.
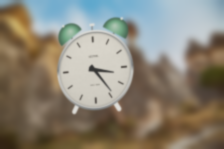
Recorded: **3:24**
